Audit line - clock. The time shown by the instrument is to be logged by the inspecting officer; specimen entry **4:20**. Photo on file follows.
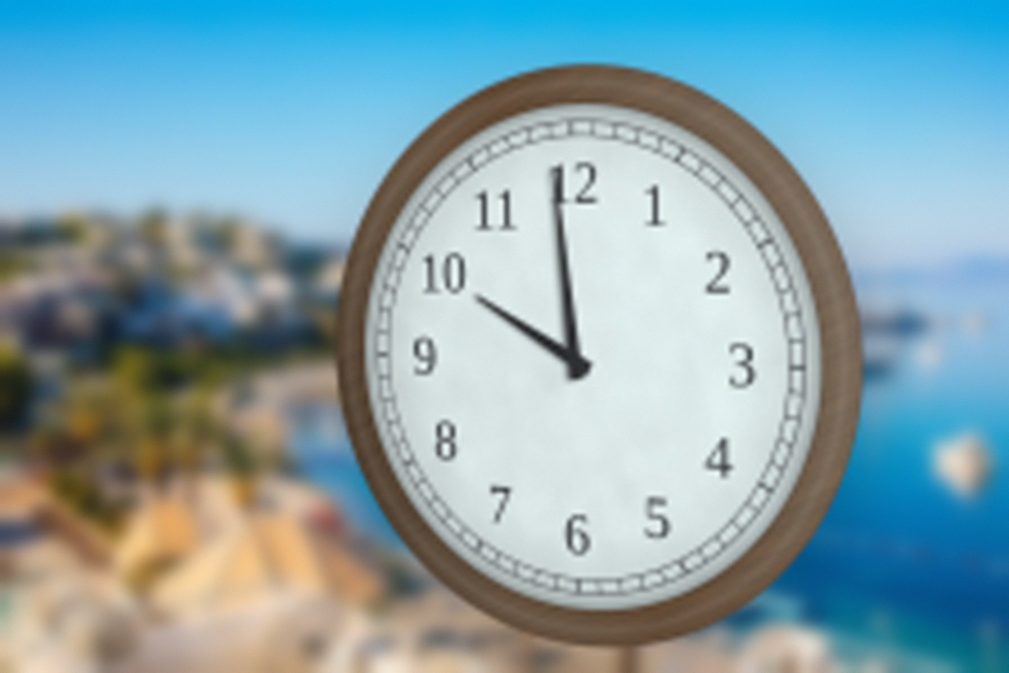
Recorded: **9:59**
